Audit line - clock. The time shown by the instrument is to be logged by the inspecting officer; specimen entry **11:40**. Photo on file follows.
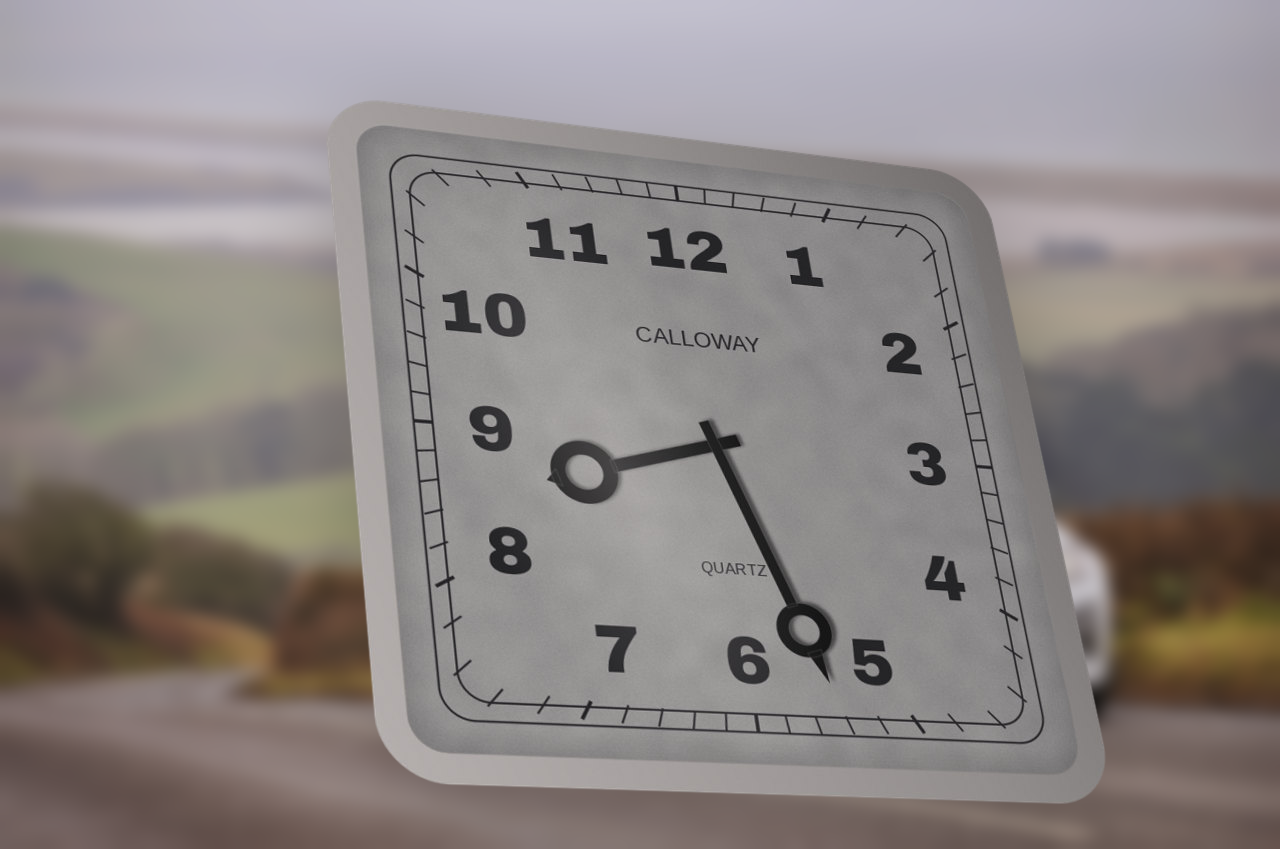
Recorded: **8:27**
